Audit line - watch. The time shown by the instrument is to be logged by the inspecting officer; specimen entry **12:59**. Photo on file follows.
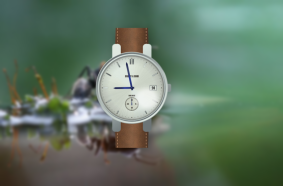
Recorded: **8:58**
